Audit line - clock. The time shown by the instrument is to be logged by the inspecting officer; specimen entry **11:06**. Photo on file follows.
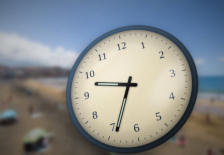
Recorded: **9:34**
